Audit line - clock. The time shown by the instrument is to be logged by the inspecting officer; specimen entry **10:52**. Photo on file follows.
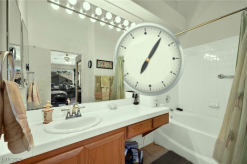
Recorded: **7:06**
